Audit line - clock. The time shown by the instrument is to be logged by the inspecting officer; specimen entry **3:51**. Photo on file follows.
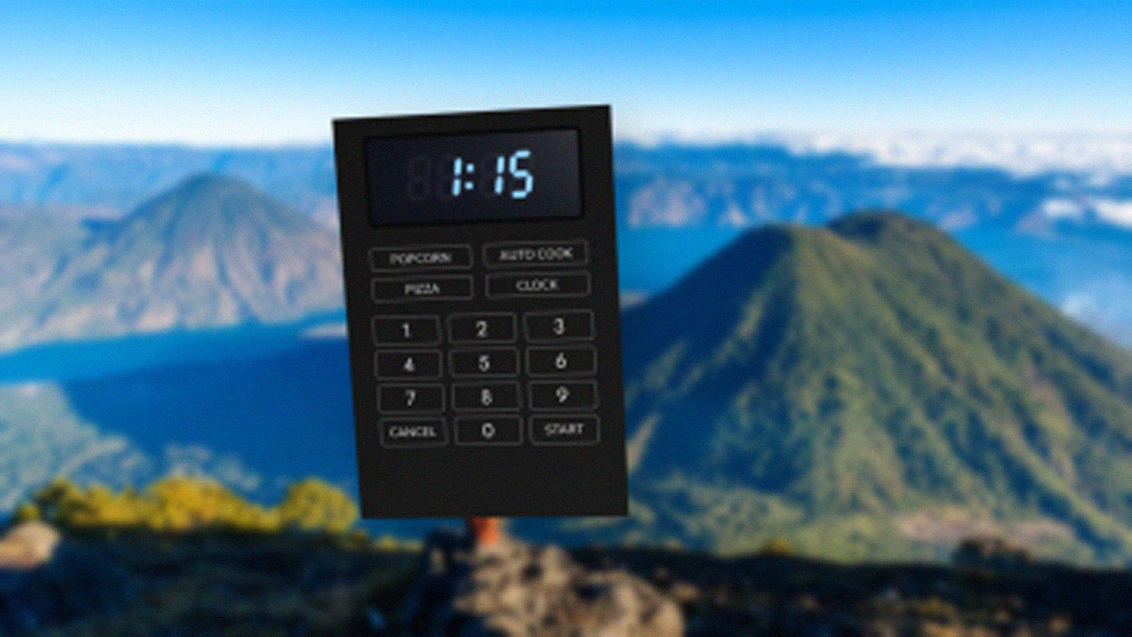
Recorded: **1:15**
